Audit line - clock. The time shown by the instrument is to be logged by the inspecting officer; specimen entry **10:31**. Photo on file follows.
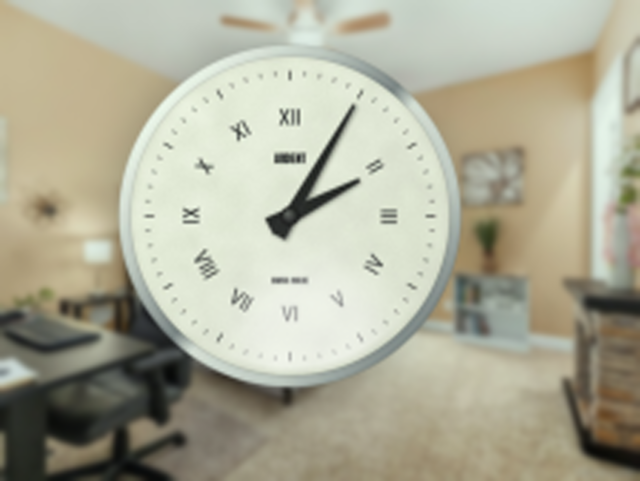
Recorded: **2:05**
